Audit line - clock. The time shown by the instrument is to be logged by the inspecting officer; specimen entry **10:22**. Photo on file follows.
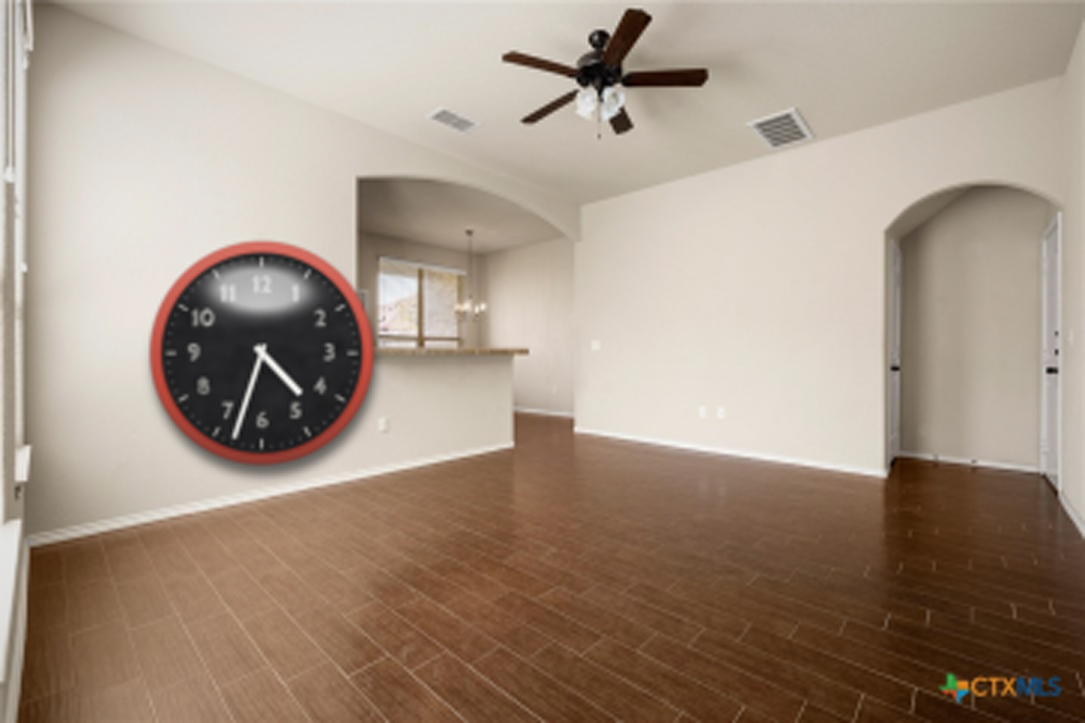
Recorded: **4:33**
